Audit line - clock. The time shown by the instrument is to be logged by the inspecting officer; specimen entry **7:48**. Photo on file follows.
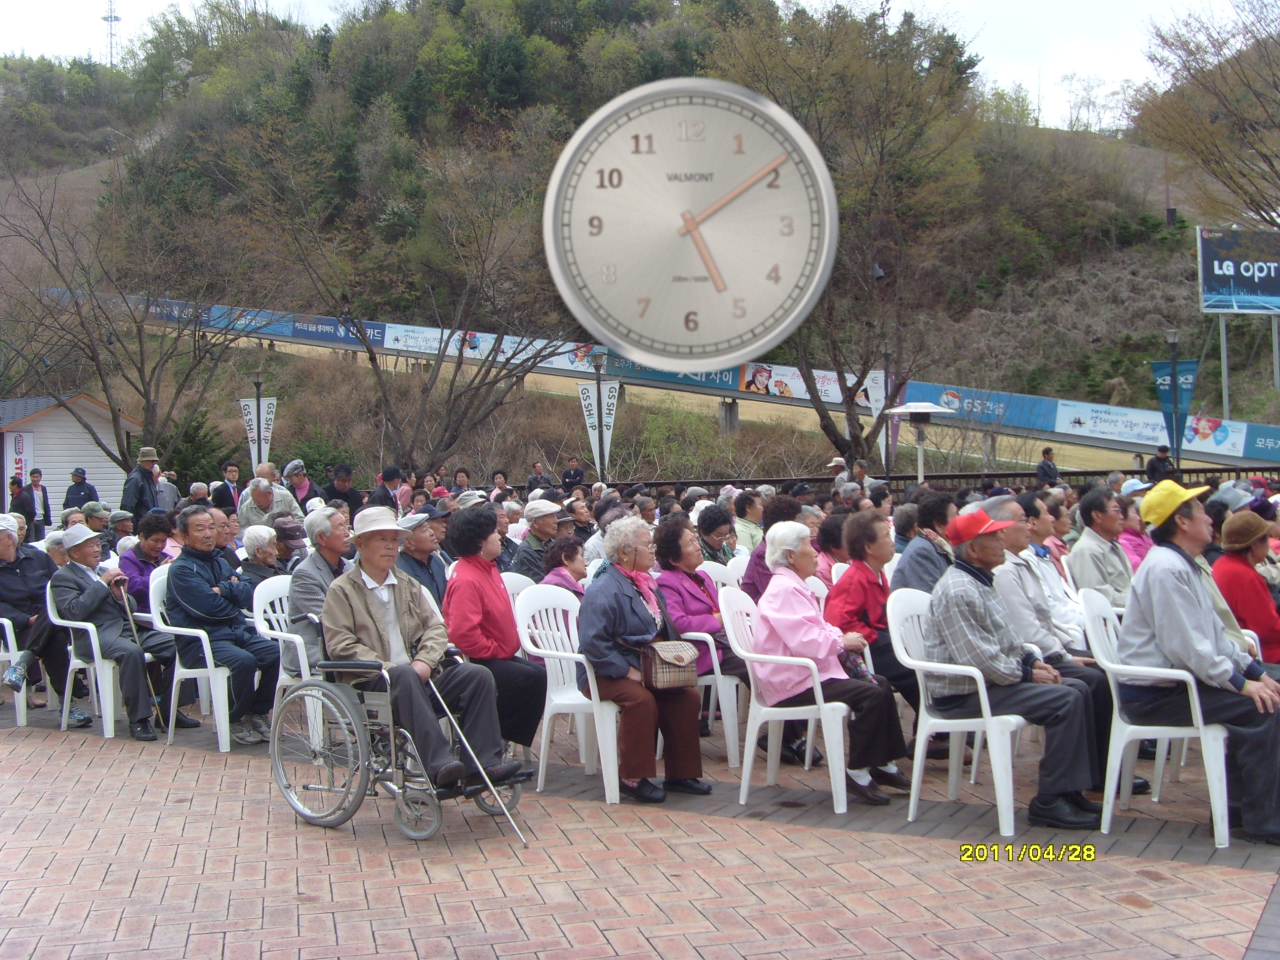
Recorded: **5:09**
